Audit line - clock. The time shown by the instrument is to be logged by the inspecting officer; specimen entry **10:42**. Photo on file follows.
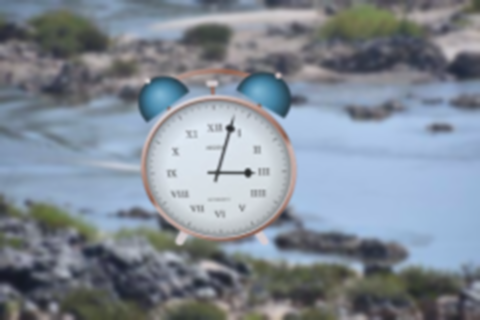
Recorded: **3:03**
